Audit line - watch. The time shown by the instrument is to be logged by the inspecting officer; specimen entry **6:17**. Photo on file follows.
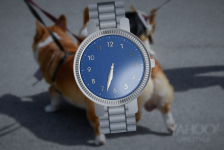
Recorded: **6:33**
